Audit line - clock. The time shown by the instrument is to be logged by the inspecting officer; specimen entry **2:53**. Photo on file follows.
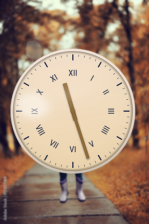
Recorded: **11:27**
